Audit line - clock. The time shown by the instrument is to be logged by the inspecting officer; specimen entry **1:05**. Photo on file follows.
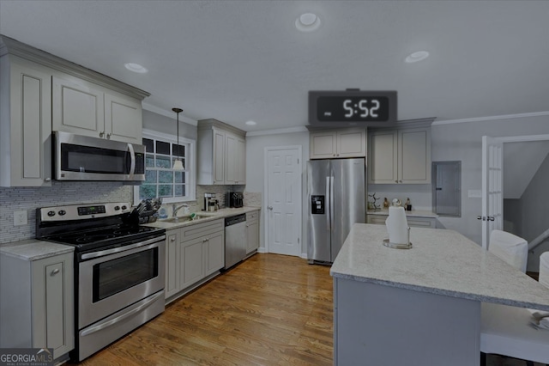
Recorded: **5:52**
